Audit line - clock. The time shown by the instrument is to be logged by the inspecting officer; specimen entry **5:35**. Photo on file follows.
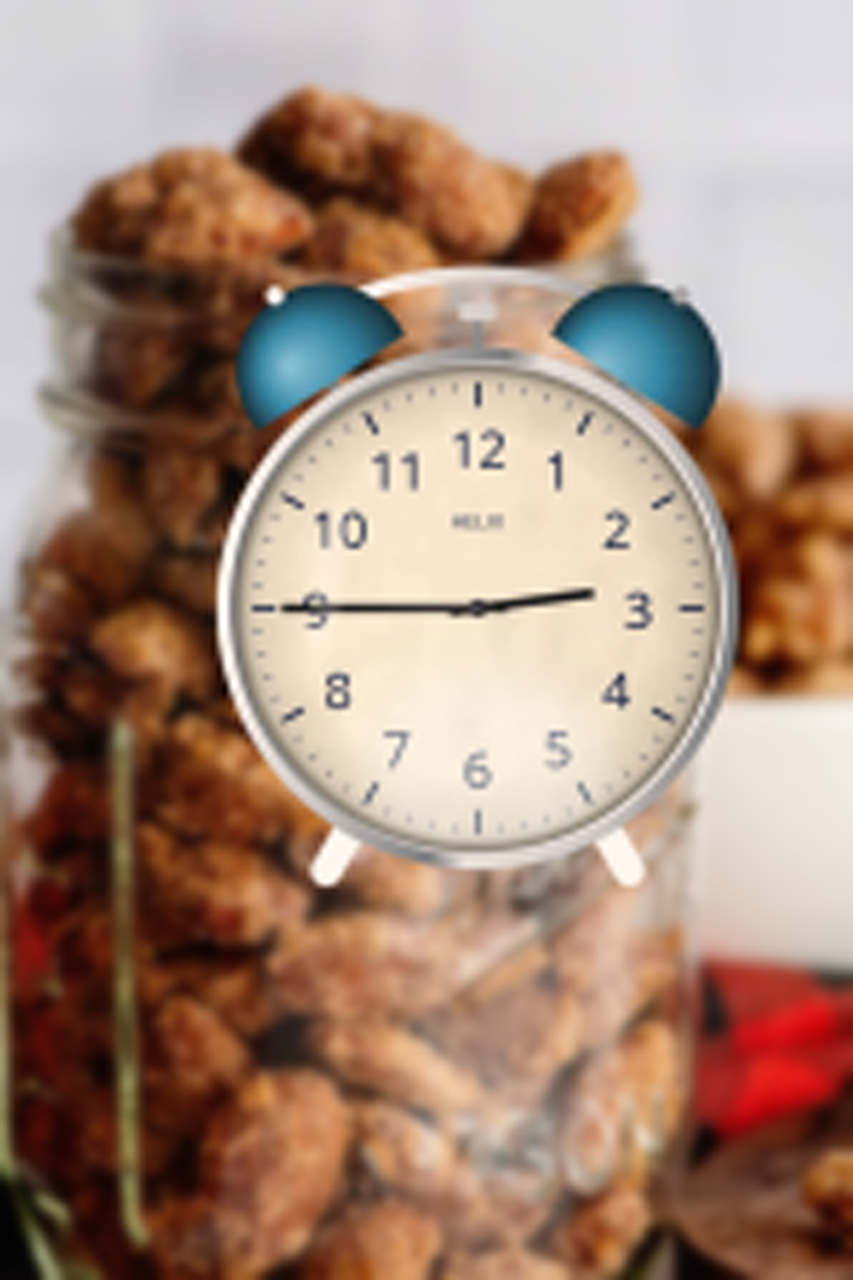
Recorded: **2:45**
